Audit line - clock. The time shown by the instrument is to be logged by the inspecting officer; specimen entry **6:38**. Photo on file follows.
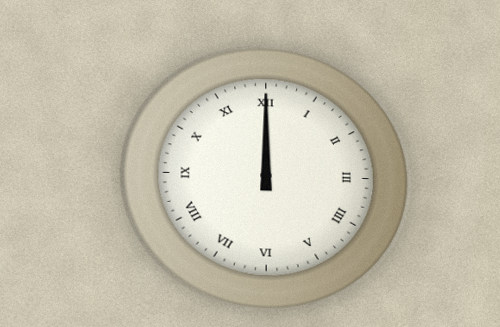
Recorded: **12:00**
